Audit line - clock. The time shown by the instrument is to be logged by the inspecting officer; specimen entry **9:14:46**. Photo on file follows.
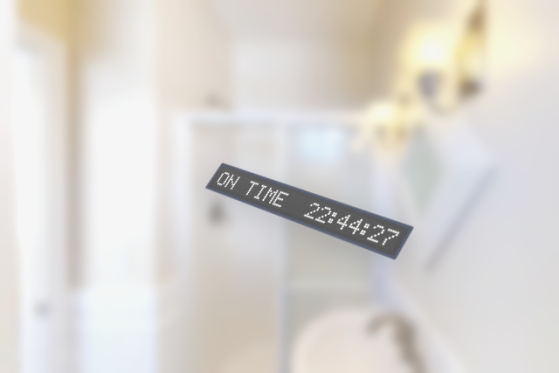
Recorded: **22:44:27**
